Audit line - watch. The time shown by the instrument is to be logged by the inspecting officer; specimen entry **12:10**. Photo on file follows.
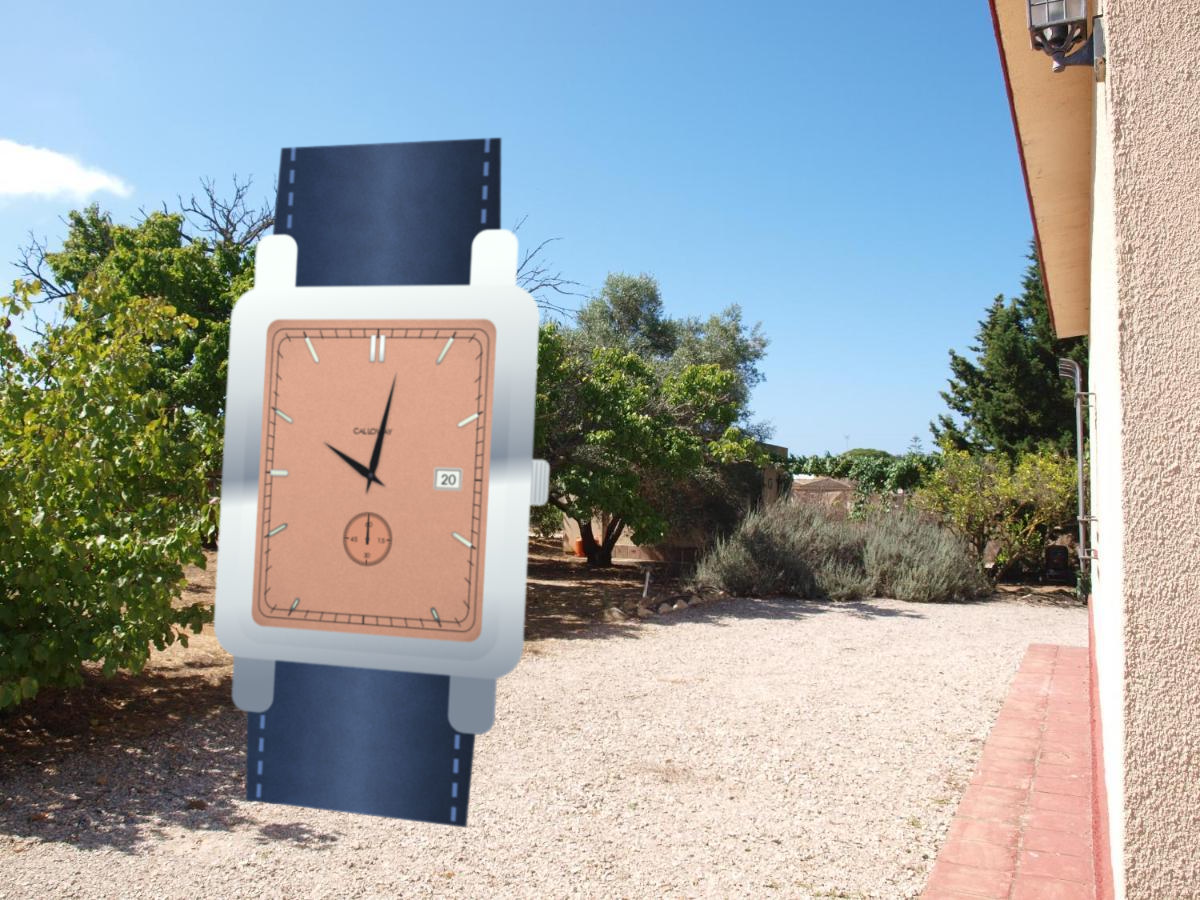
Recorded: **10:02**
